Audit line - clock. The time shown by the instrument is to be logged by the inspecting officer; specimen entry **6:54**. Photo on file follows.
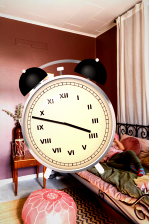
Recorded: **3:48**
